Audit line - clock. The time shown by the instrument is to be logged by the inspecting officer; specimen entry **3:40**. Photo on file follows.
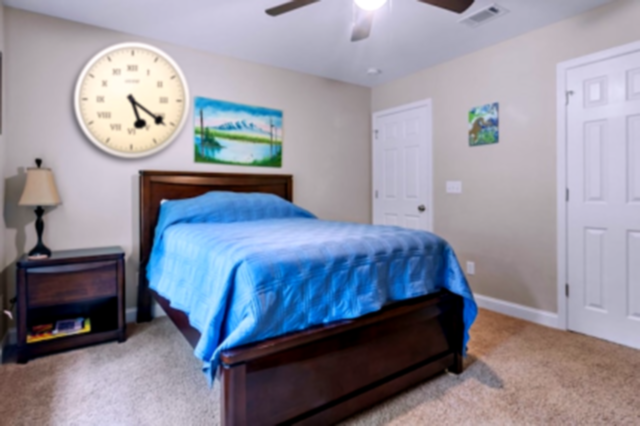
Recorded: **5:21**
